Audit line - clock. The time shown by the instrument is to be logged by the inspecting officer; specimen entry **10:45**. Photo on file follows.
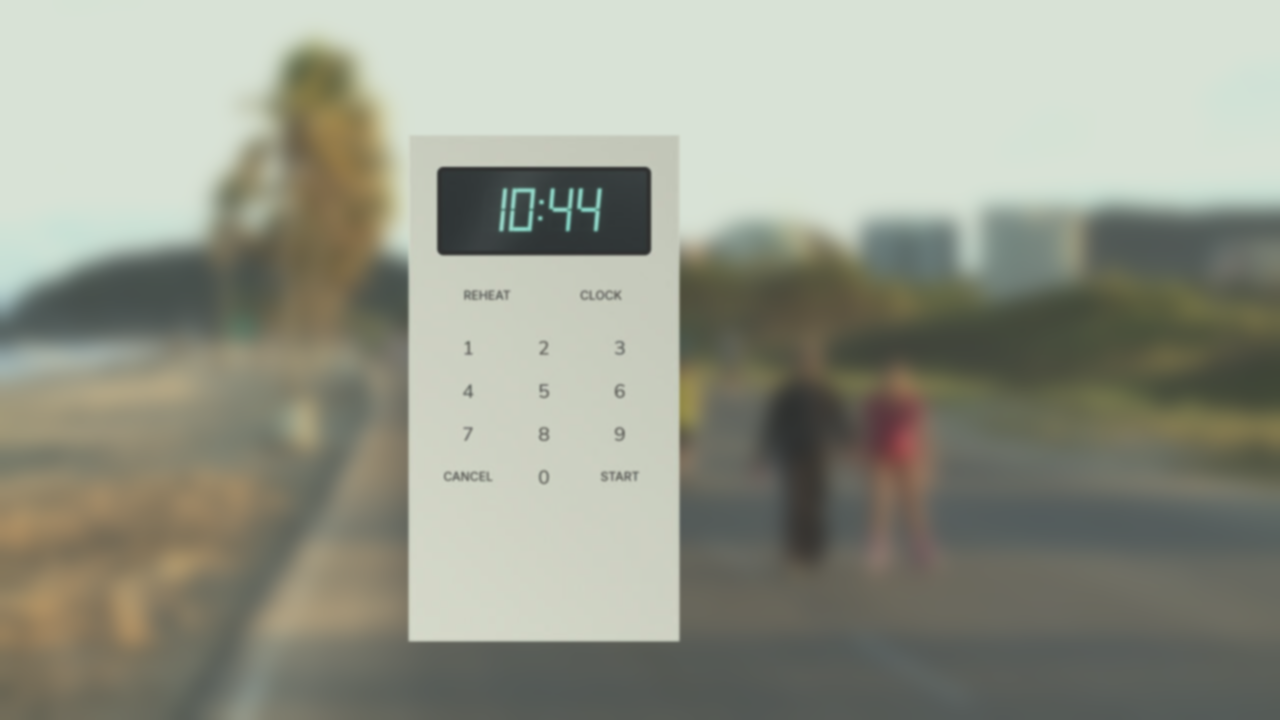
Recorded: **10:44**
